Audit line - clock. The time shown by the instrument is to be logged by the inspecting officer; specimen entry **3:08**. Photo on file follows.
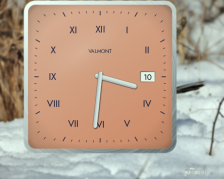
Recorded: **3:31**
